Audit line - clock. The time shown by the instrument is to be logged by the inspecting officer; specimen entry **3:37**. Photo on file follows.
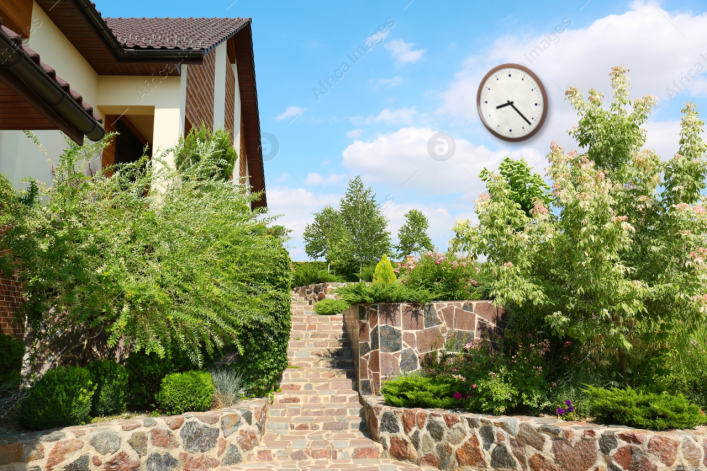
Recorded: **8:22**
